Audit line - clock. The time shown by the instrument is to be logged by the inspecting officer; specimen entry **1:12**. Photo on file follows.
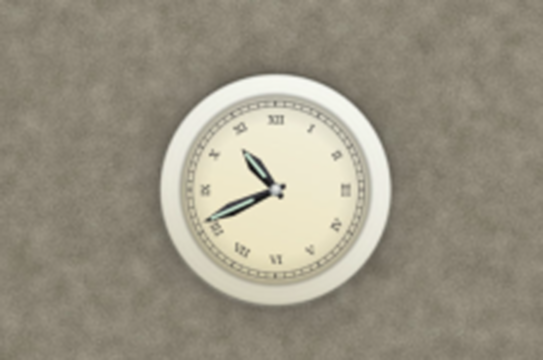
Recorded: **10:41**
